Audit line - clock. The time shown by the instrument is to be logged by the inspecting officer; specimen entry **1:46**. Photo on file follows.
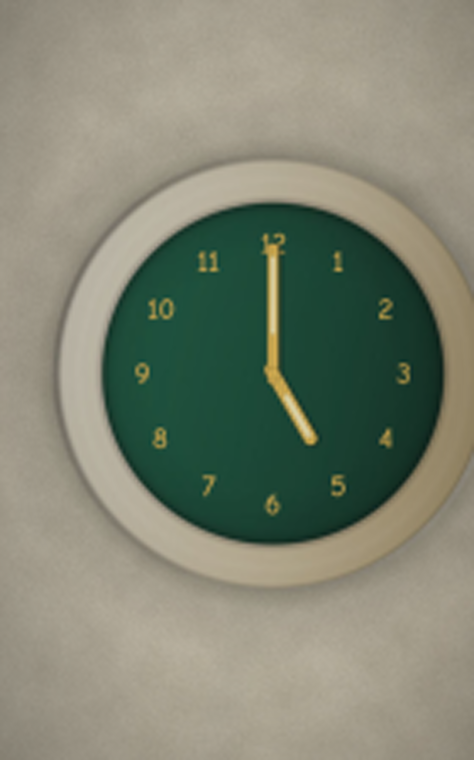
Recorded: **5:00**
